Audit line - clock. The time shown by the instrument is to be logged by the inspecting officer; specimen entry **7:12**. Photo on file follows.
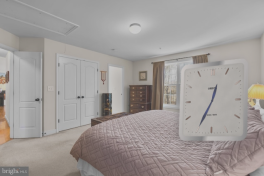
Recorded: **12:35**
